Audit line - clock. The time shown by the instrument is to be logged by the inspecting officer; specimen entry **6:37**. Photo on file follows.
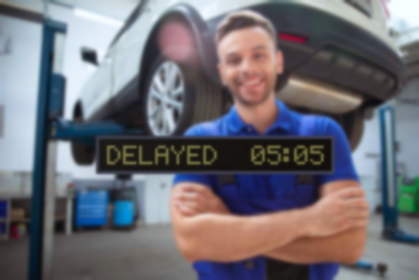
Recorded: **5:05**
